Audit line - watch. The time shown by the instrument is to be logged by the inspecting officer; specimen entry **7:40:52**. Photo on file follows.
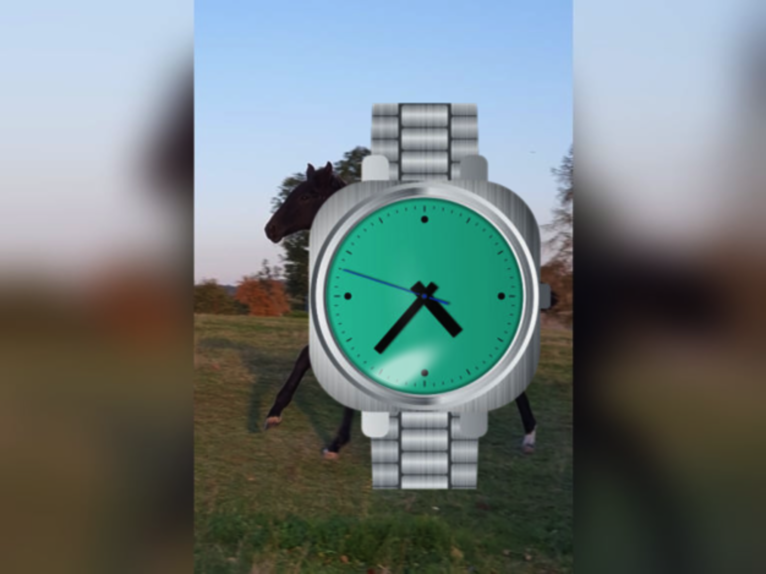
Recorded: **4:36:48**
